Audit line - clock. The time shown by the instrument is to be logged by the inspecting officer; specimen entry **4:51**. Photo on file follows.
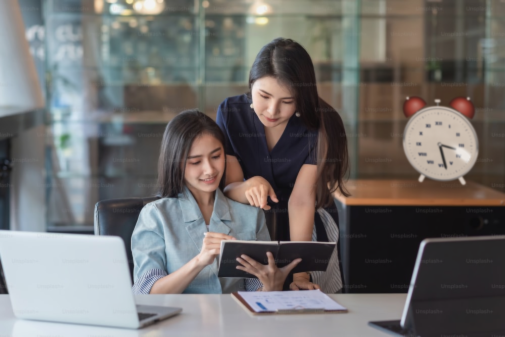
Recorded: **3:28**
